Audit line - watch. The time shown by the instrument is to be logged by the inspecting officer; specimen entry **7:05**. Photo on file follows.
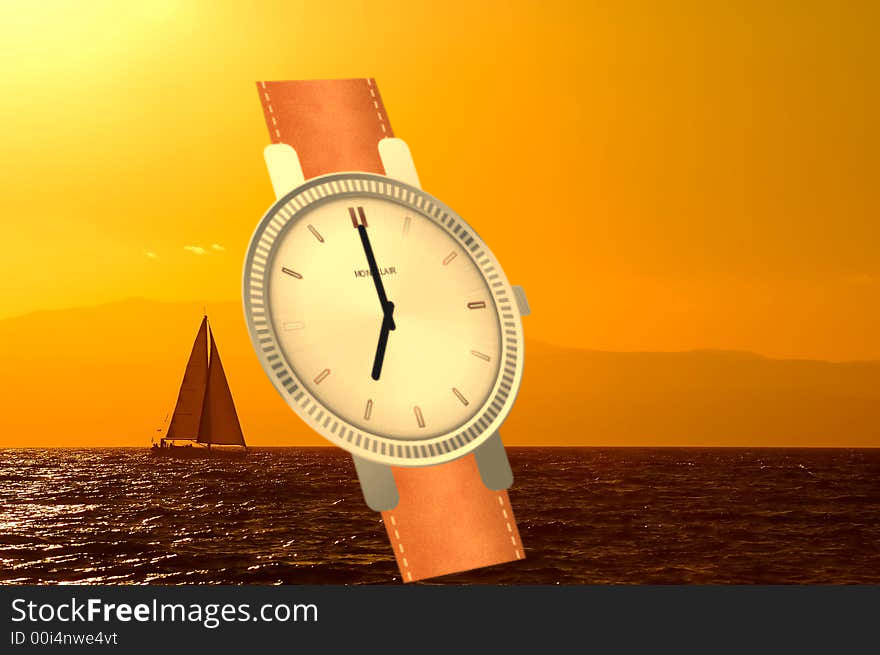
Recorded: **7:00**
